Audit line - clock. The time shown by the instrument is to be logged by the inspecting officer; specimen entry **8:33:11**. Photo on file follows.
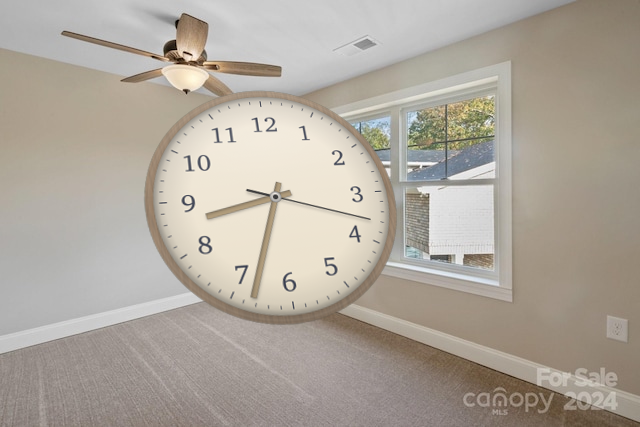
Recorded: **8:33:18**
